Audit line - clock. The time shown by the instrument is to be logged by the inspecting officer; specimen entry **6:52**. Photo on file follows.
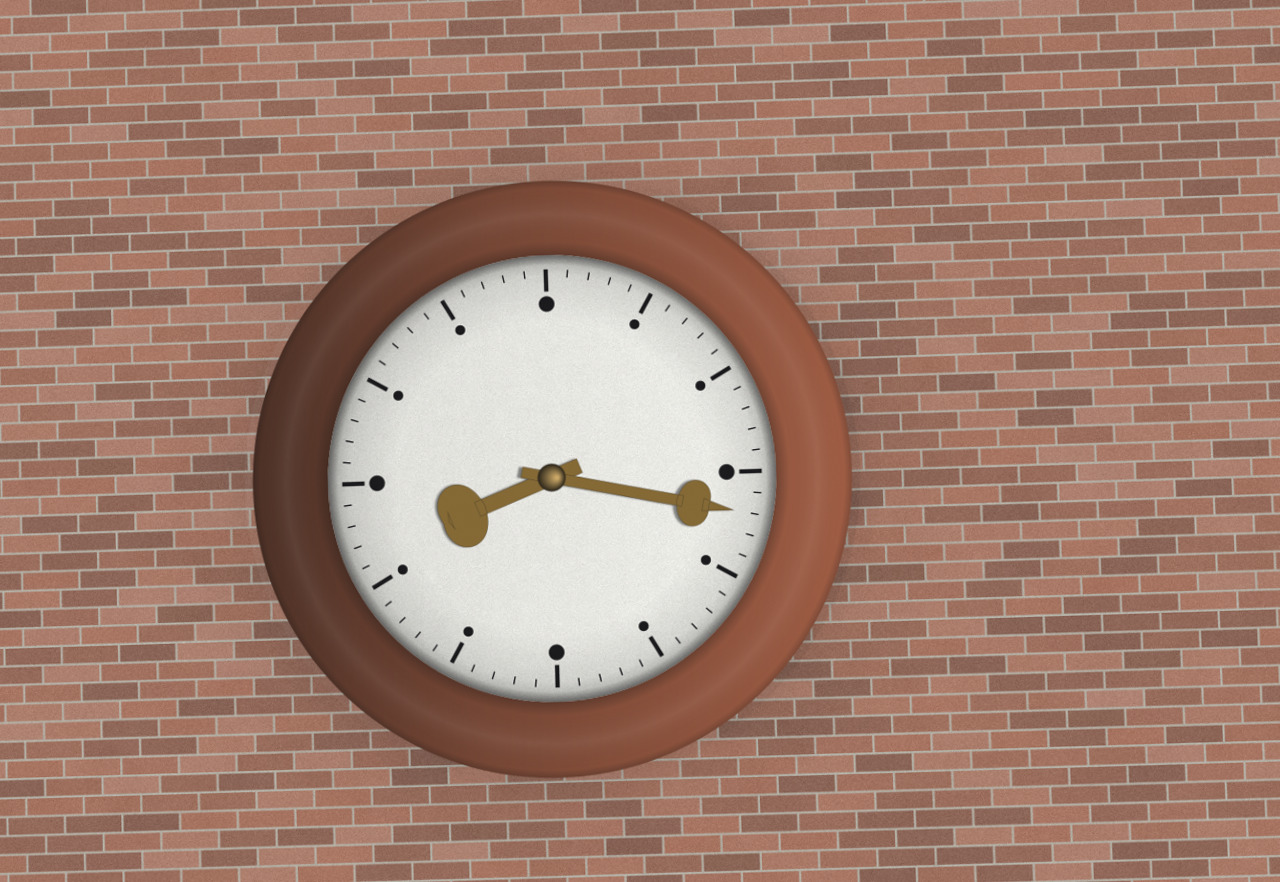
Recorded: **8:17**
